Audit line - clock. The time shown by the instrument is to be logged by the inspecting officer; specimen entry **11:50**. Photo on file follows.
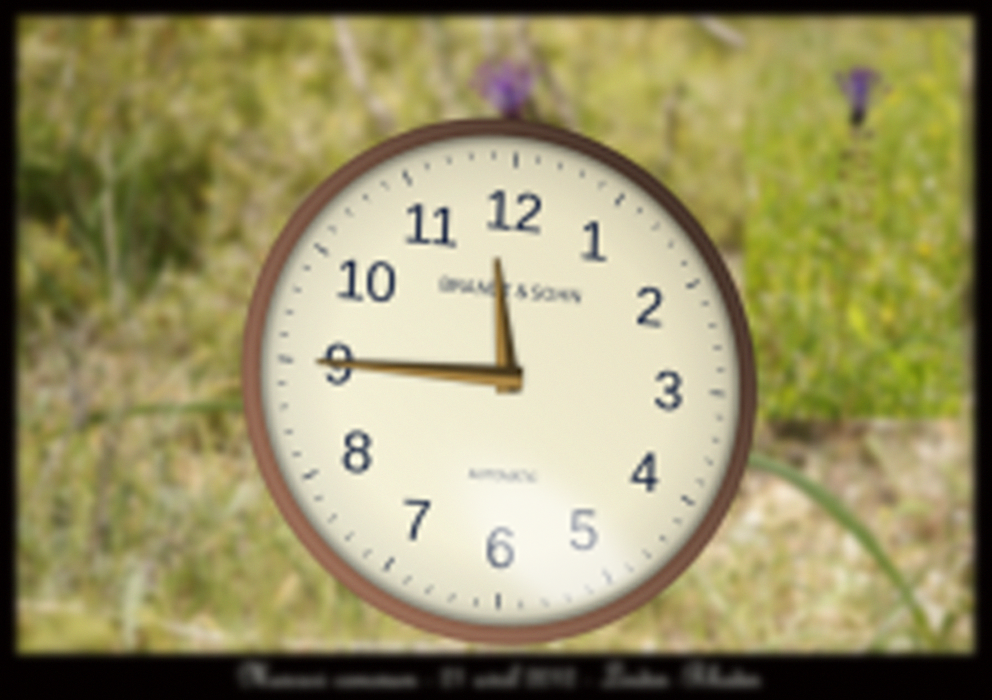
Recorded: **11:45**
